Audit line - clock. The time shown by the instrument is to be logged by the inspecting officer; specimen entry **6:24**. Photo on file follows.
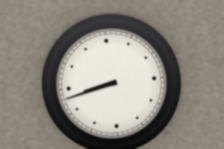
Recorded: **8:43**
